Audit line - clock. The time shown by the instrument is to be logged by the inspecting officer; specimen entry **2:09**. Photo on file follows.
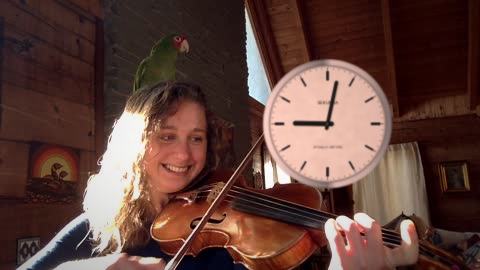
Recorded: **9:02**
